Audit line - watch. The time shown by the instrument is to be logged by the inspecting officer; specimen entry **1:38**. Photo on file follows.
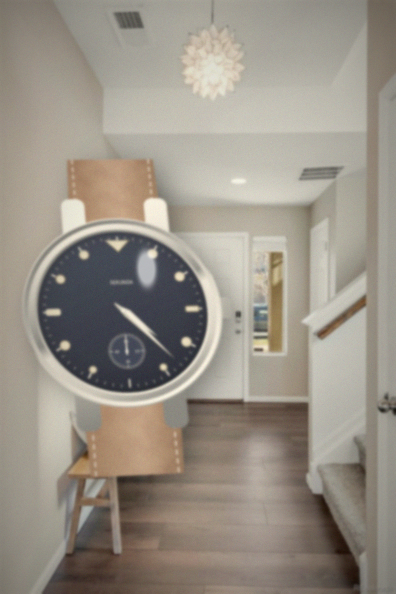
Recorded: **4:23**
